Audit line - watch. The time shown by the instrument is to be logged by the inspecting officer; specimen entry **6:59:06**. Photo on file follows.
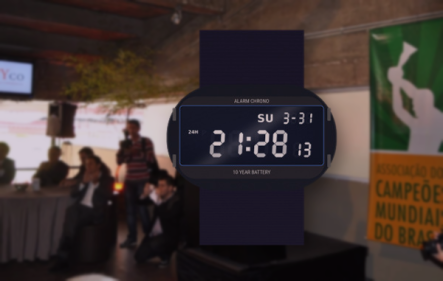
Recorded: **21:28:13**
